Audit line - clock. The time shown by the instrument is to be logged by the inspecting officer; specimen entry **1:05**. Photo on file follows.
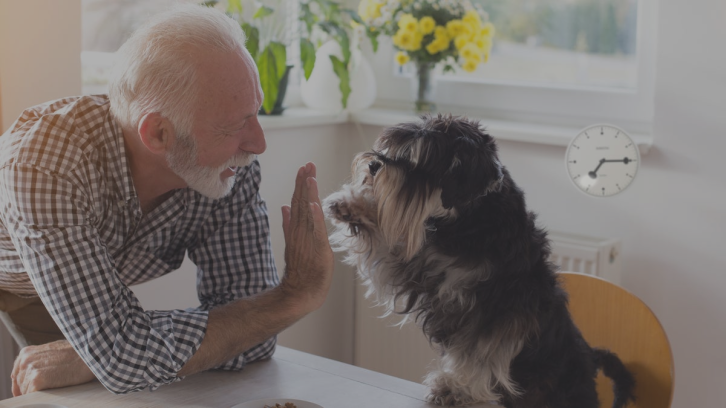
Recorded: **7:15**
